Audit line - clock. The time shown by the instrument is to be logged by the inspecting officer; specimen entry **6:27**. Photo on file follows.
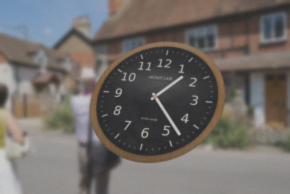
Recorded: **1:23**
